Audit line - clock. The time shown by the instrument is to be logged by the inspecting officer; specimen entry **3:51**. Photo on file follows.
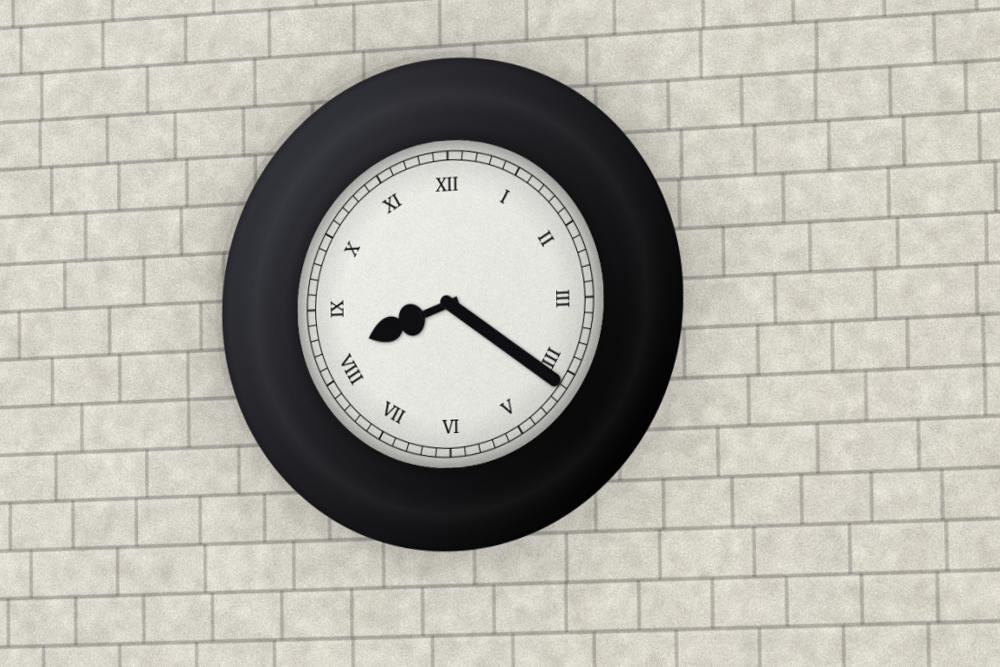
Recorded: **8:21**
